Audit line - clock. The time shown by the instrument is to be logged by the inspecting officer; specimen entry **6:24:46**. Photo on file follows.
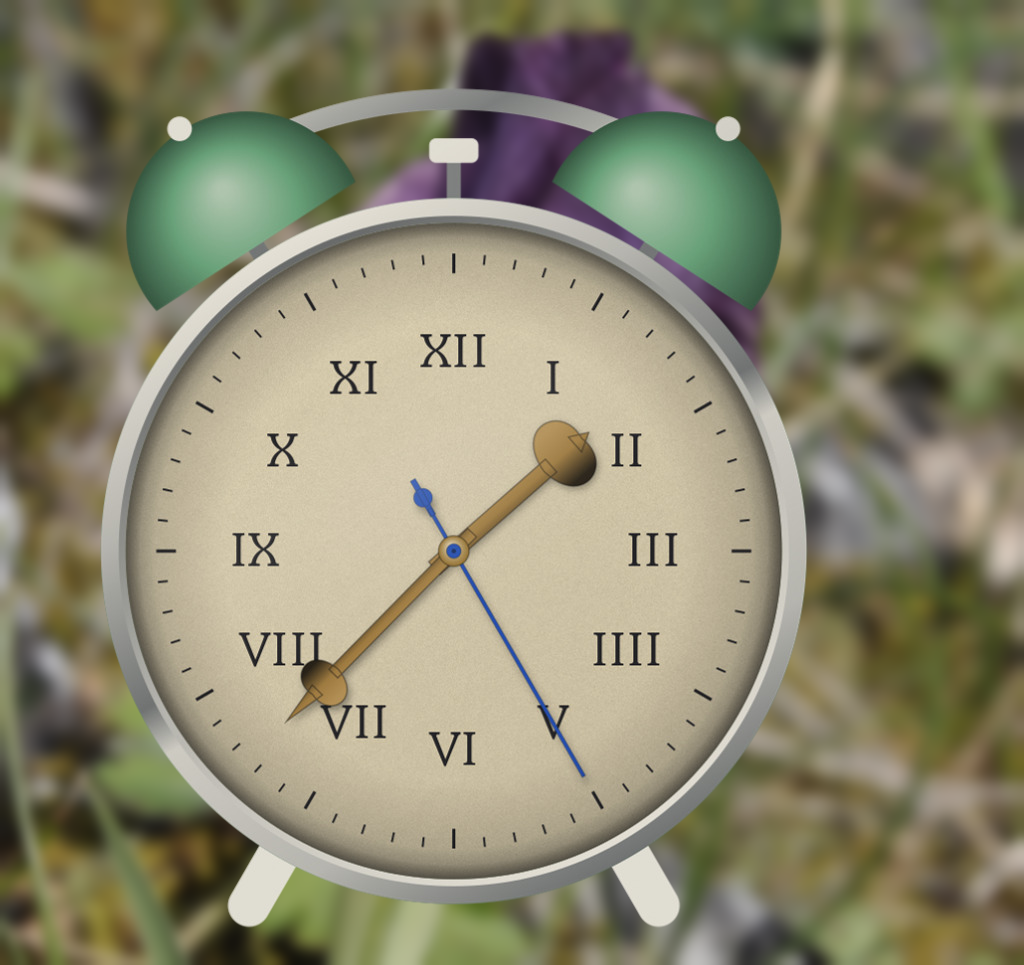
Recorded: **1:37:25**
